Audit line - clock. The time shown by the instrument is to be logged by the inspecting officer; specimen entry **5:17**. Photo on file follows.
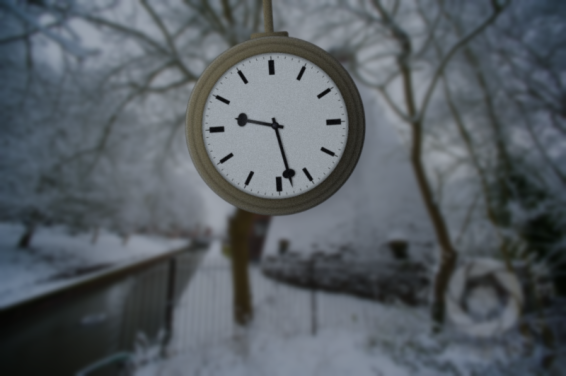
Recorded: **9:28**
